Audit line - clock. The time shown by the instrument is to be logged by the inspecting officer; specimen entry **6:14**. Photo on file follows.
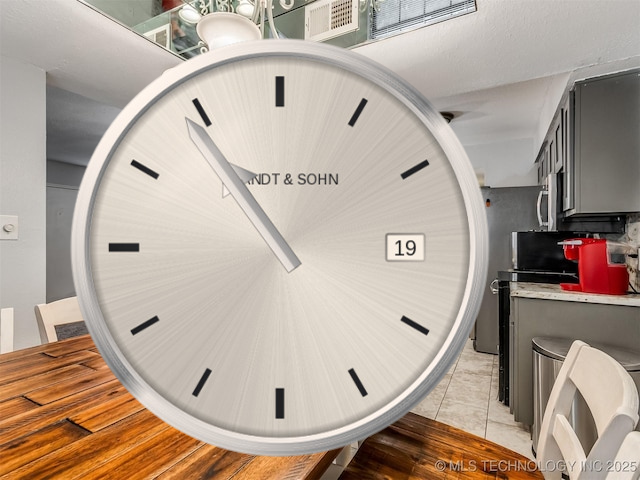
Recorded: **10:54**
